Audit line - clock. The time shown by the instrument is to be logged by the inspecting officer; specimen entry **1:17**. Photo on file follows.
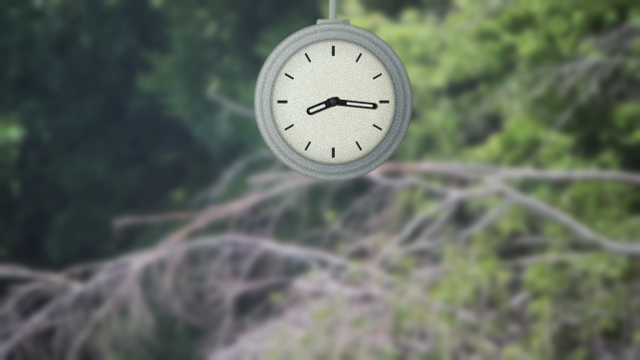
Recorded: **8:16**
